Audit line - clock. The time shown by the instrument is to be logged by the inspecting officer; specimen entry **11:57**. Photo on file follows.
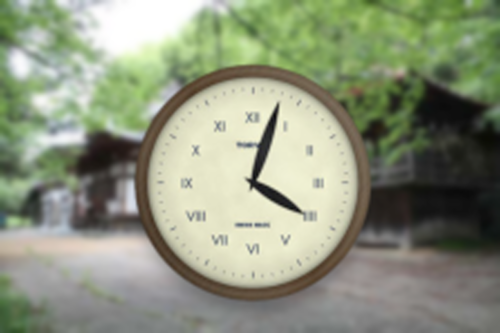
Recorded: **4:03**
